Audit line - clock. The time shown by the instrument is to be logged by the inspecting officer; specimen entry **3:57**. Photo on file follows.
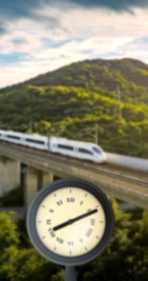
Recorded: **8:11**
